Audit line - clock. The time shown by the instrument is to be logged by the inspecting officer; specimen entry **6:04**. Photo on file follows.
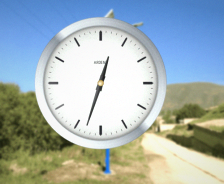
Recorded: **12:33**
